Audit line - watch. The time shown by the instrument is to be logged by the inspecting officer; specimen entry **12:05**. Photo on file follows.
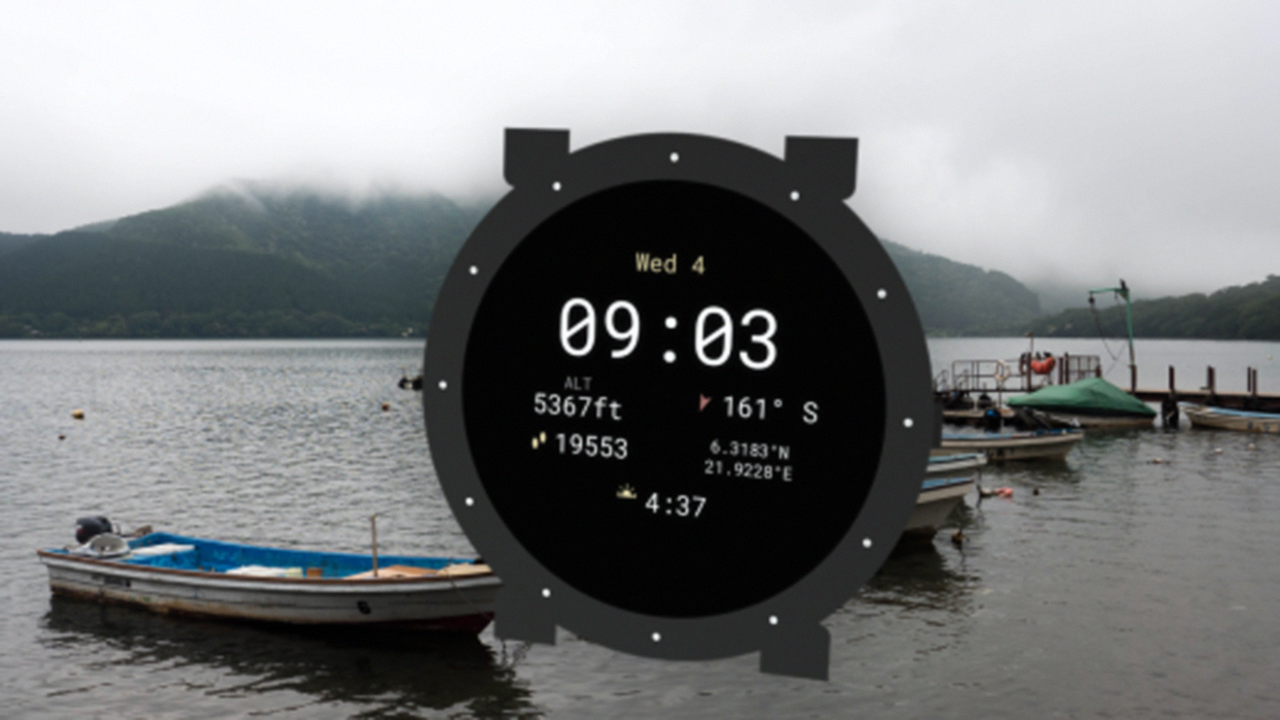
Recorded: **9:03**
